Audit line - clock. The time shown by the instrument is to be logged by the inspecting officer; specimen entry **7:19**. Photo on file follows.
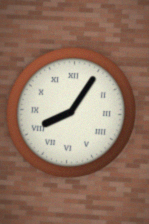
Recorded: **8:05**
